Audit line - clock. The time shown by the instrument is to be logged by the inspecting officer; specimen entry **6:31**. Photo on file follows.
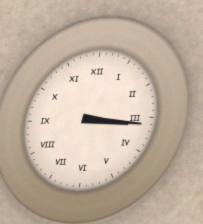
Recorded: **3:16**
